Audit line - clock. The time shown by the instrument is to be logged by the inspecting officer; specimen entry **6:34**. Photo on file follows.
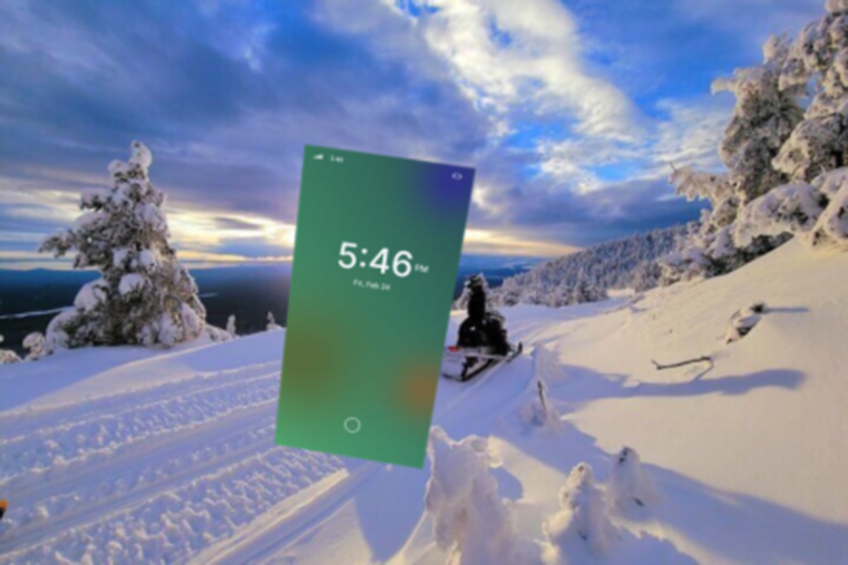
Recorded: **5:46**
